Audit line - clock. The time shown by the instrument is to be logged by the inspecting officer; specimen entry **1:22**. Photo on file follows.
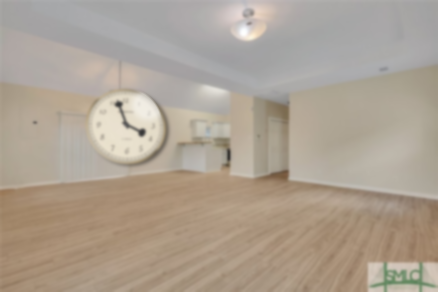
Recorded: **3:57**
